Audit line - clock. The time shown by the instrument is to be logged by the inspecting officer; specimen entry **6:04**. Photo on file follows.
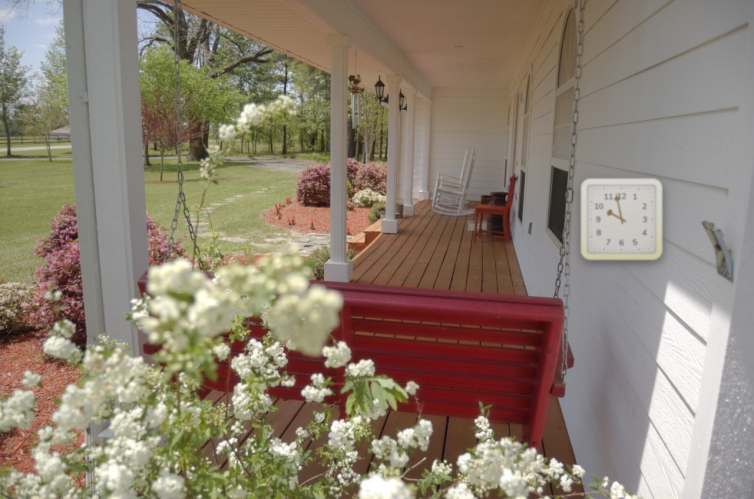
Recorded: **9:58**
